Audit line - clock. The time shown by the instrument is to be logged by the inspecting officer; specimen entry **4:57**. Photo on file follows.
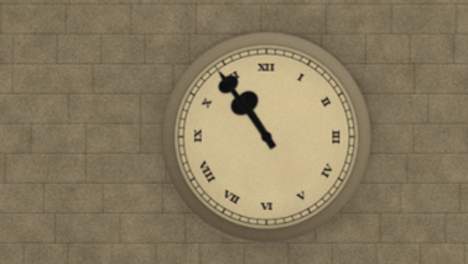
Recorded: **10:54**
